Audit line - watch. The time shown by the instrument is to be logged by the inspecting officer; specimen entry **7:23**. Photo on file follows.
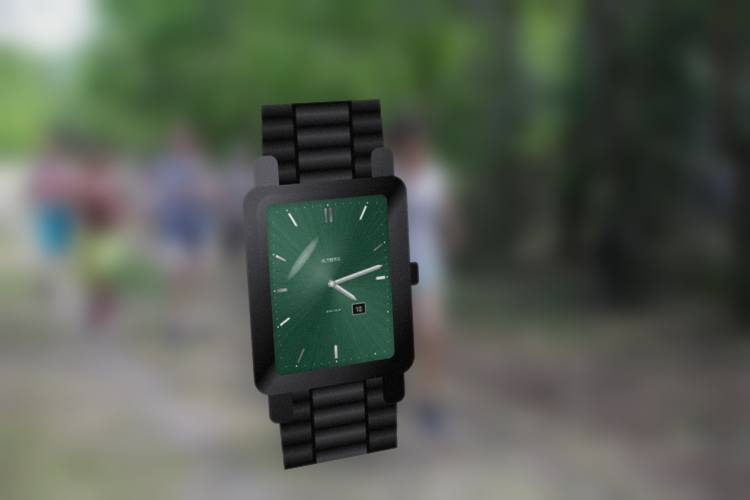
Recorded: **4:13**
